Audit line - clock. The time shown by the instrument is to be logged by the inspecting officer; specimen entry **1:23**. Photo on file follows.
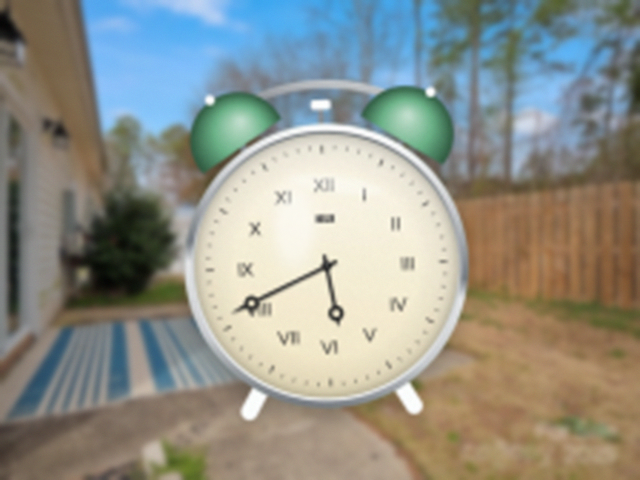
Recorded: **5:41**
